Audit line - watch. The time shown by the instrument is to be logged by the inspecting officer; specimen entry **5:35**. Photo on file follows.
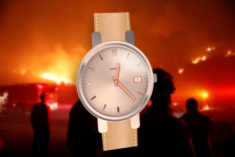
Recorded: **12:23**
